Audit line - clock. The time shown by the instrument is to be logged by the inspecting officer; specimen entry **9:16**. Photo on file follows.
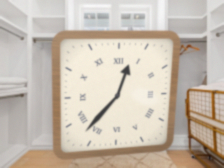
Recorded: **12:37**
